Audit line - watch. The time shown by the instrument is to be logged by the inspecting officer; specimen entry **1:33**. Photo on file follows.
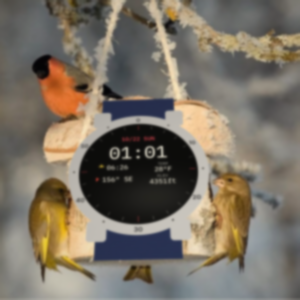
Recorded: **1:01**
